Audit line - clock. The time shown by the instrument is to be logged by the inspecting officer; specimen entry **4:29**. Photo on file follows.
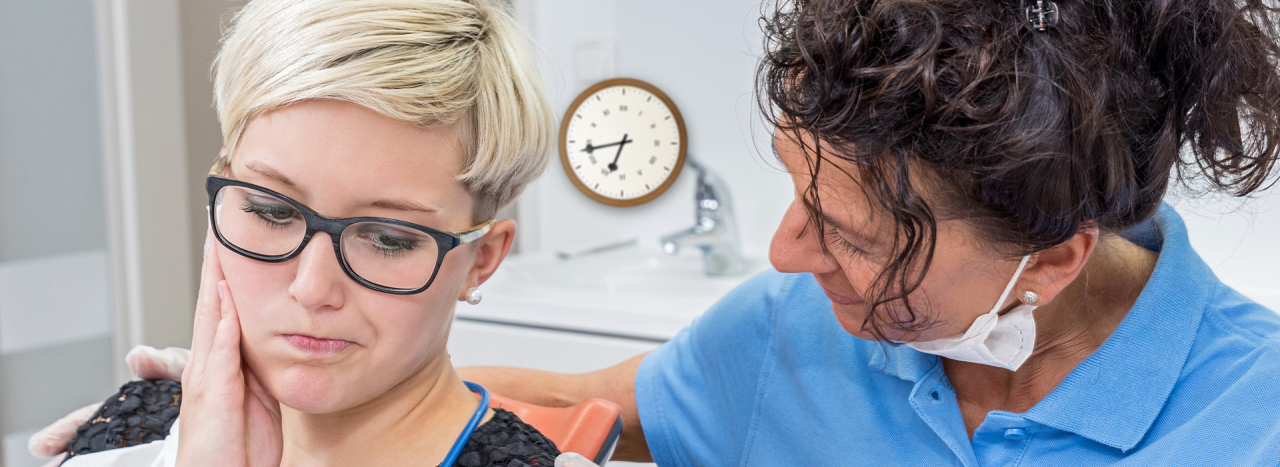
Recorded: **6:43**
